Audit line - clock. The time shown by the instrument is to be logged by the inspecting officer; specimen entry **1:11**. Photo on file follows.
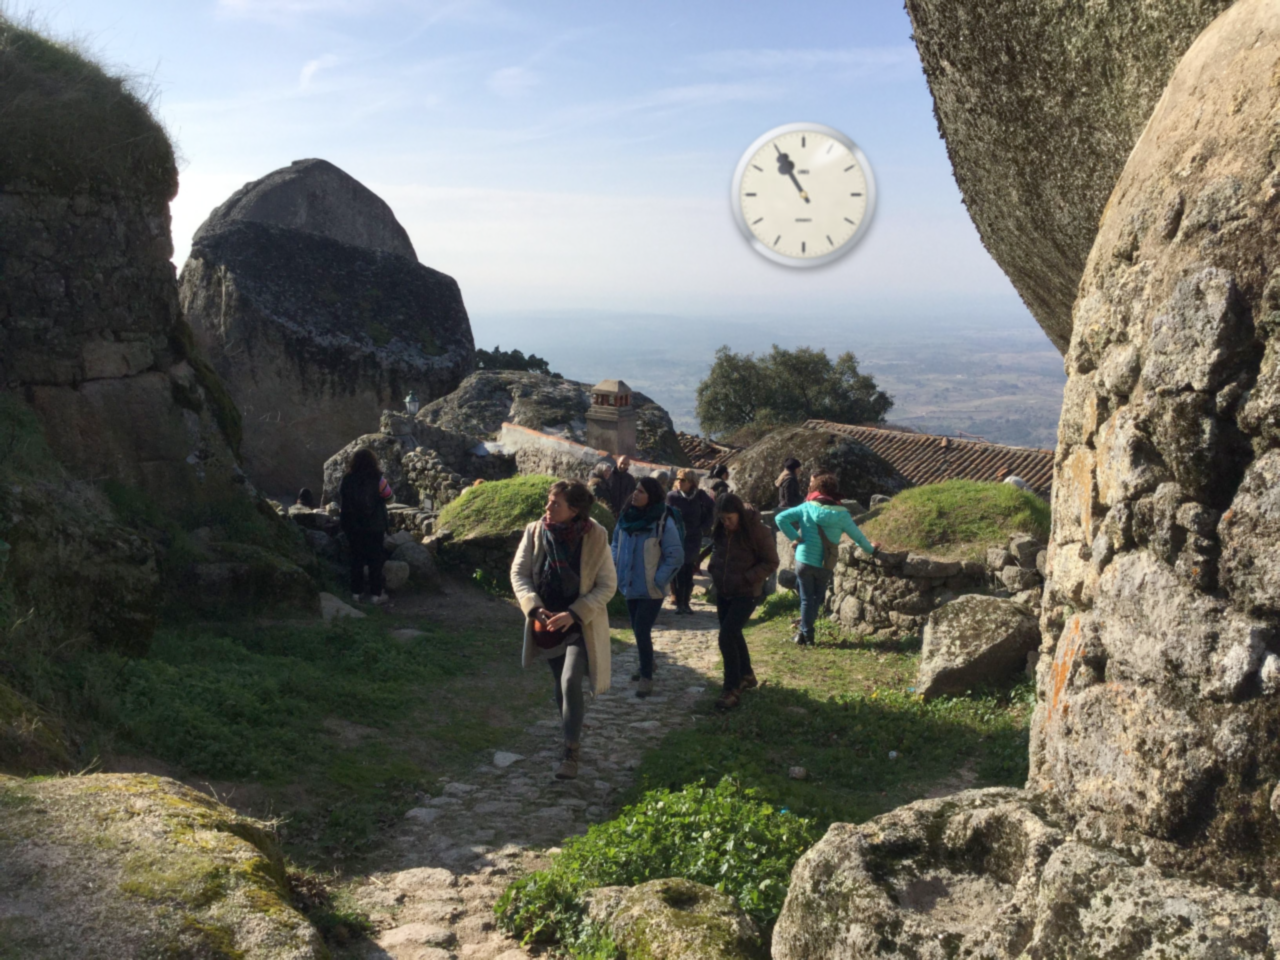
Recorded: **10:55**
